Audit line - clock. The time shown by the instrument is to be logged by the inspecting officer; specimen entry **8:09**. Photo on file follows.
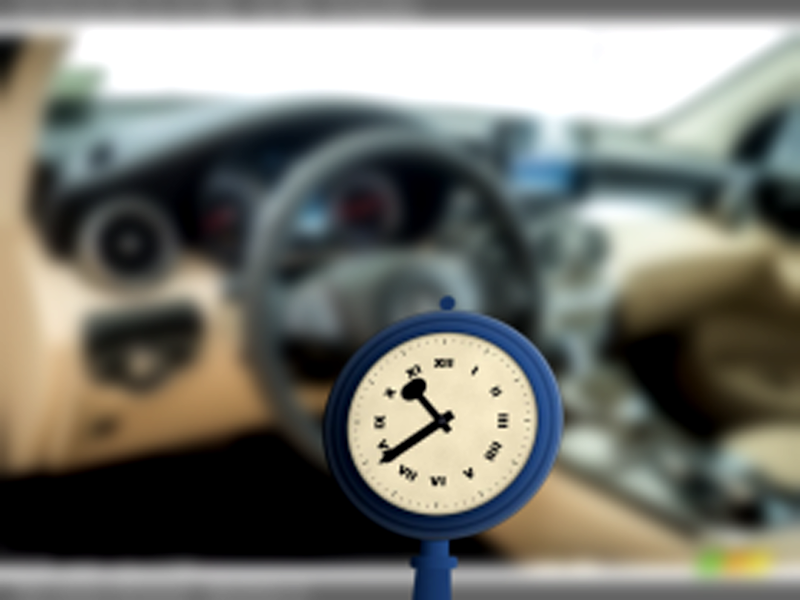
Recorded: **10:39**
